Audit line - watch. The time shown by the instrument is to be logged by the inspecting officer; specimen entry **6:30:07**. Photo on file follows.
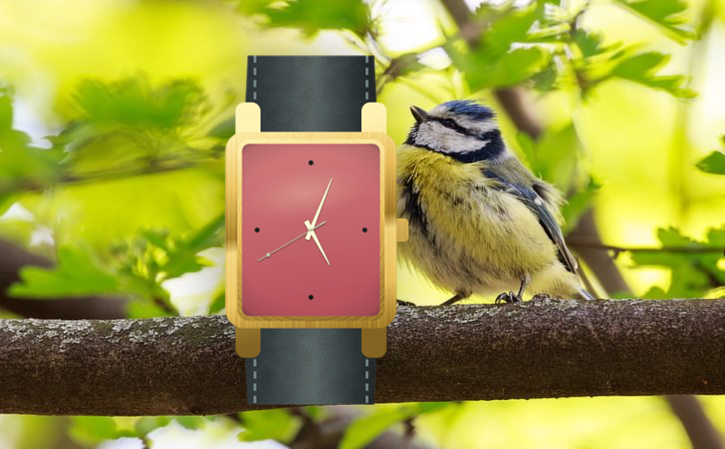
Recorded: **5:03:40**
